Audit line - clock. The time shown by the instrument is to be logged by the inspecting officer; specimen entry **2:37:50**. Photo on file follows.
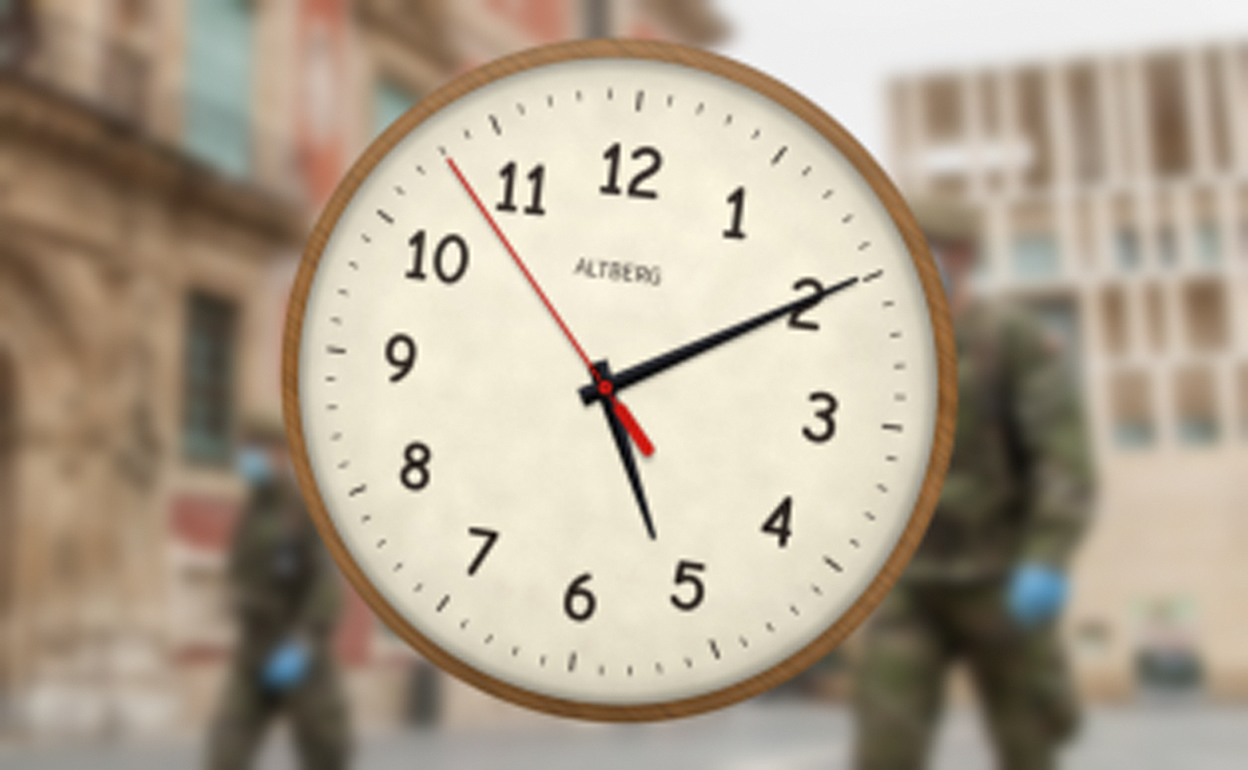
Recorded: **5:09:53**
